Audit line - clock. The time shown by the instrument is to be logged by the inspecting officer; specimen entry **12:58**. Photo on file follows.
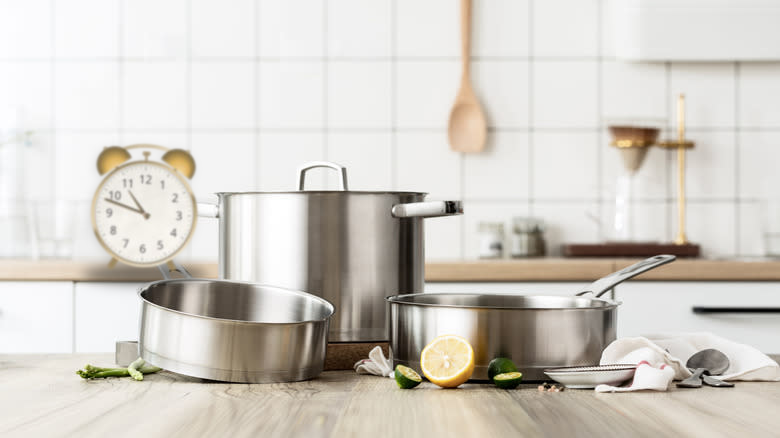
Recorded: **10:48**
